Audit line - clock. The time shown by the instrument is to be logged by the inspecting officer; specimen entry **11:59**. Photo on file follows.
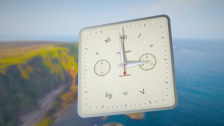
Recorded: **2:59**
